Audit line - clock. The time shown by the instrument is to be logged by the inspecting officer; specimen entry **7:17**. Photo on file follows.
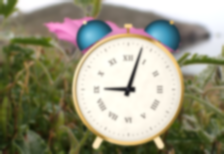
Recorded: **9:03**
